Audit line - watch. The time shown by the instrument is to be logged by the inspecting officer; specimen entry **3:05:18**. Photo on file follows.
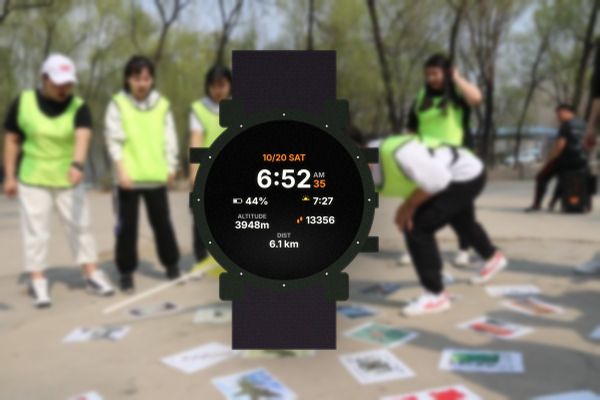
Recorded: **6:52:35**
